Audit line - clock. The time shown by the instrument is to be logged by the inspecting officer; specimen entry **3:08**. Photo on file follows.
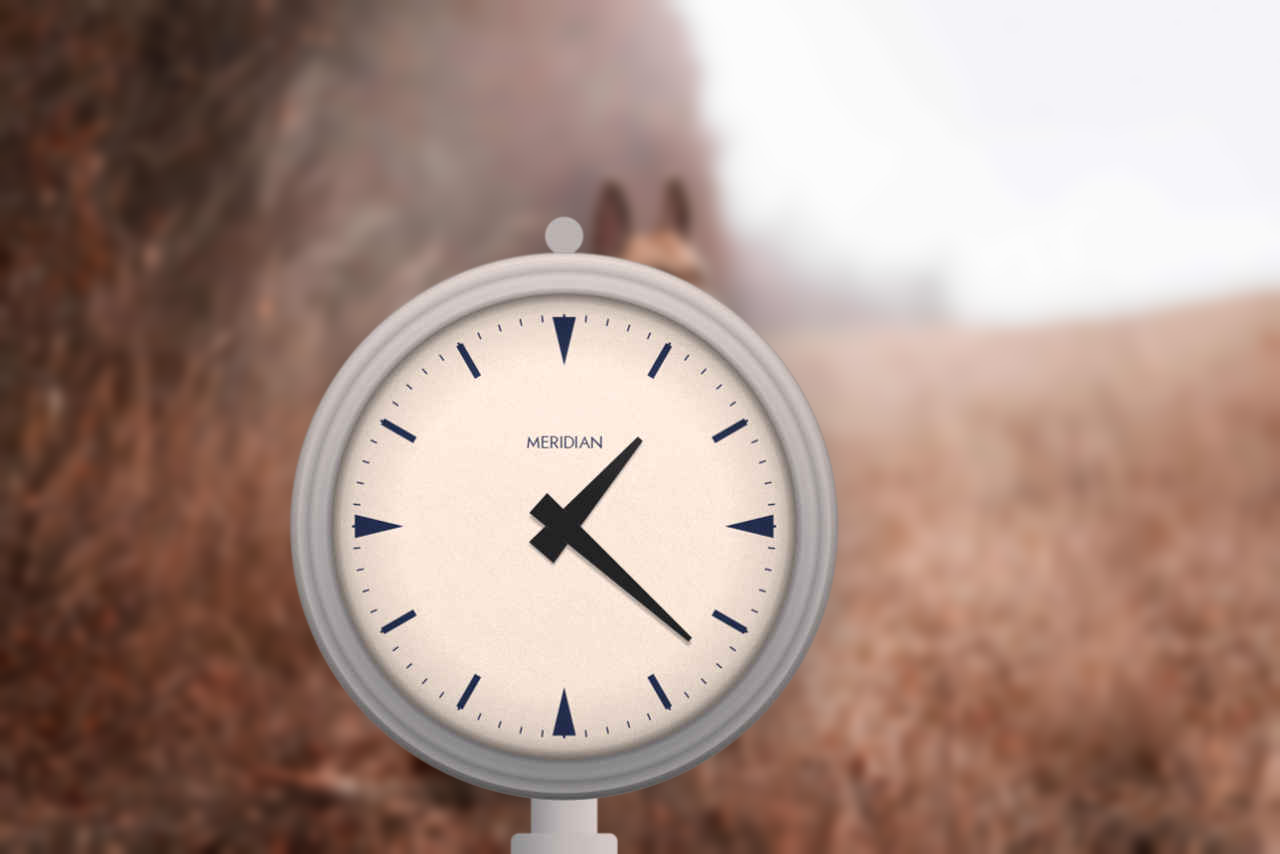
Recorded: **1:22**
